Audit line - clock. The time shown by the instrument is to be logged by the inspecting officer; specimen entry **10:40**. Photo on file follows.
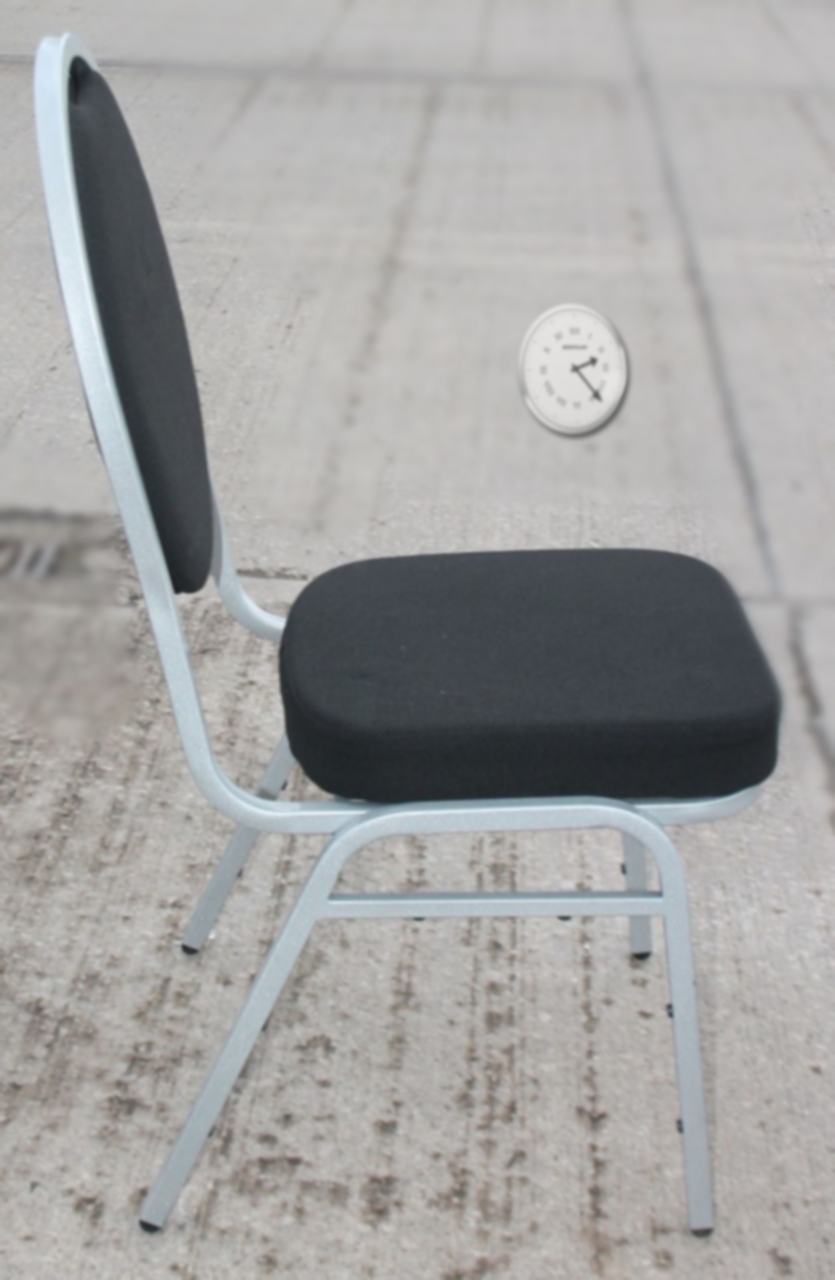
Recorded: **2:23**
